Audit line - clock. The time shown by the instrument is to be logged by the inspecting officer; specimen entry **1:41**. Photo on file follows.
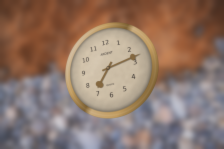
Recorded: **7:13**
